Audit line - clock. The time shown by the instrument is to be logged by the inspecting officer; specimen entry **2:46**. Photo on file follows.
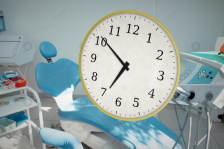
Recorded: **6:51**
